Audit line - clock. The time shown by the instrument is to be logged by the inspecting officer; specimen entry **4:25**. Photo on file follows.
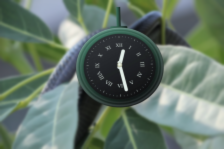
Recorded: **12:28**
